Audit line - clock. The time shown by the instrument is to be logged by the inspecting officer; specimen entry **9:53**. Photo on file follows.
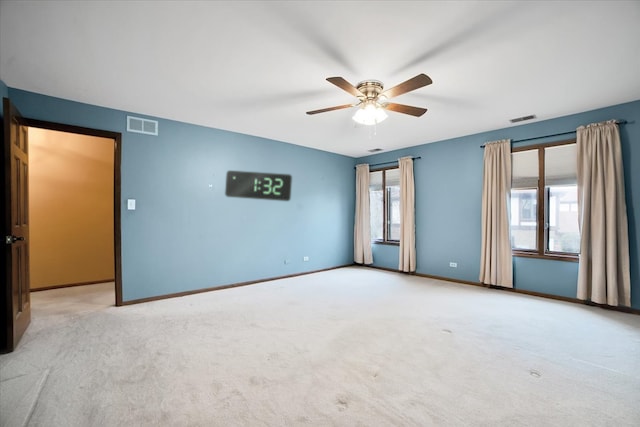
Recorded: **1:32**
